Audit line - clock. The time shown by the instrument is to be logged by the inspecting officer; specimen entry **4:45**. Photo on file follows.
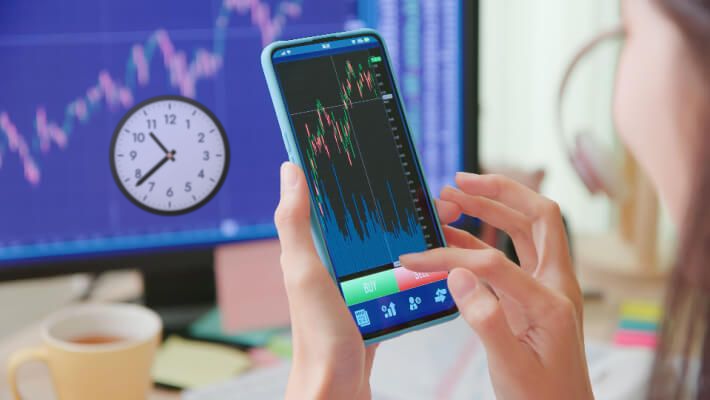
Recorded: **10:38**
